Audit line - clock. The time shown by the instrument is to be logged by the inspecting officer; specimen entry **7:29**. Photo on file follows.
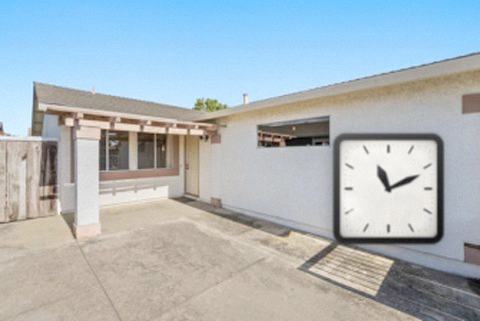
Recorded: **11:11**
